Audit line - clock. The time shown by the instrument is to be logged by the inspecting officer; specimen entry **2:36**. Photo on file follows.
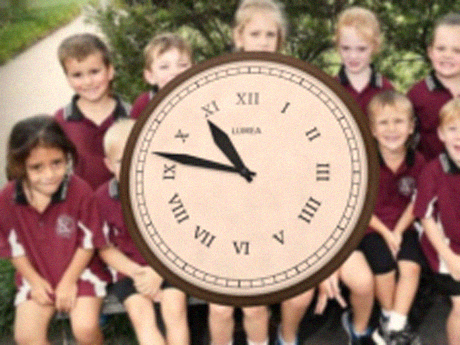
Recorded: **10:47**
